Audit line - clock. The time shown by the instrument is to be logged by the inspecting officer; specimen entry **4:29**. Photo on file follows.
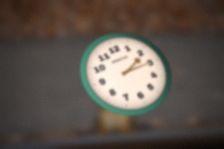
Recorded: **2:15**
